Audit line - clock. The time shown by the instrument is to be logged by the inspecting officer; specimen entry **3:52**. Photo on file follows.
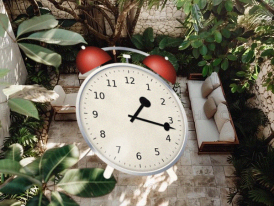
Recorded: **1:17**
